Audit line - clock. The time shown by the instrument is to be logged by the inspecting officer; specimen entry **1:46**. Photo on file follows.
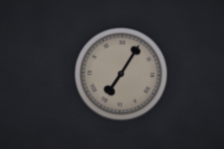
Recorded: **7:05**
